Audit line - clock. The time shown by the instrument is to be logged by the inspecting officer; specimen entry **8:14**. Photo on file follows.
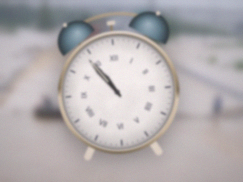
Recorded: **10:54**
